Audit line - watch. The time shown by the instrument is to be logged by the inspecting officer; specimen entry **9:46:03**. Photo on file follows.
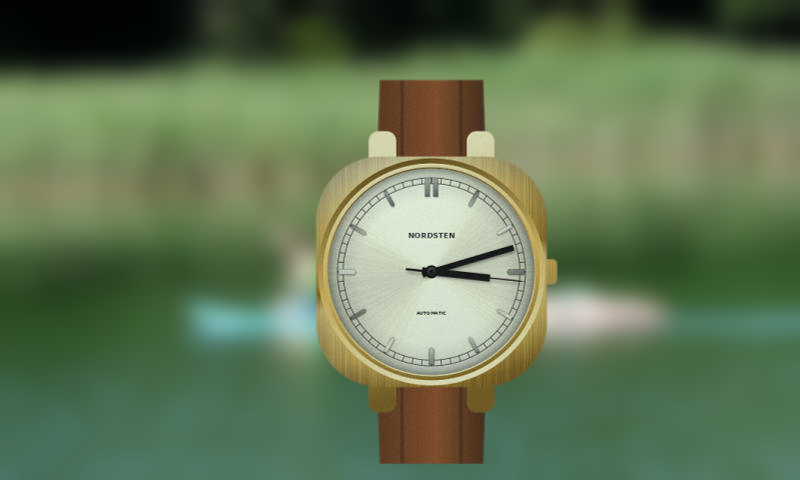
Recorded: **3:12:16**
